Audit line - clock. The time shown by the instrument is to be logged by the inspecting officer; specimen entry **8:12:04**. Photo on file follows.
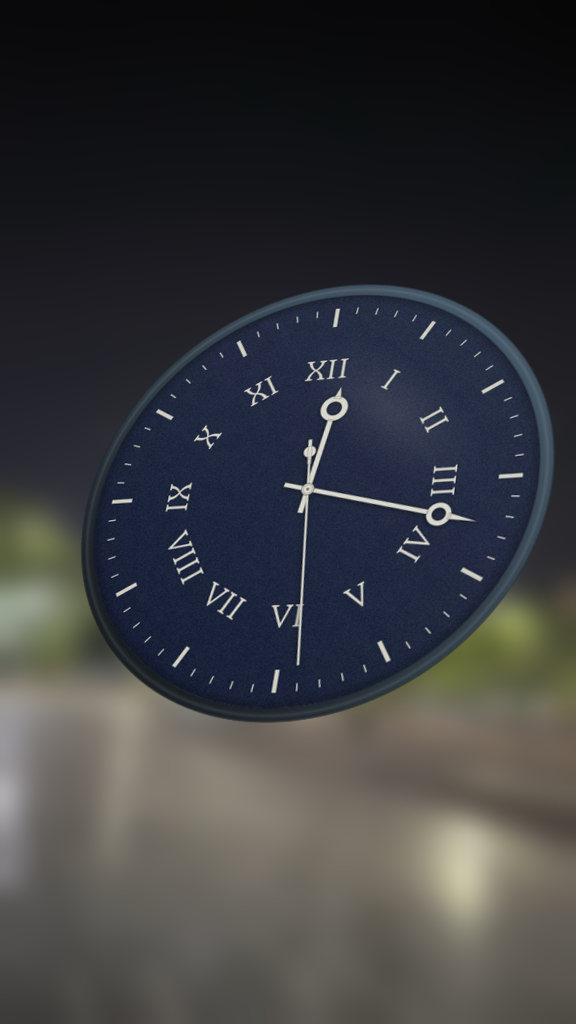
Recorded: **12:17:29**
